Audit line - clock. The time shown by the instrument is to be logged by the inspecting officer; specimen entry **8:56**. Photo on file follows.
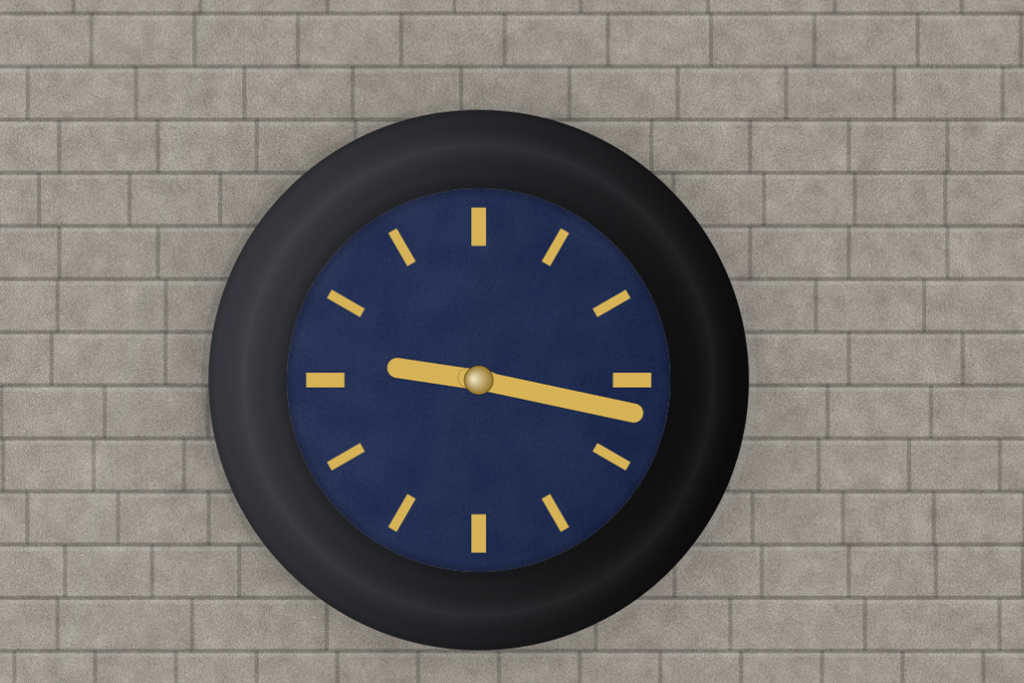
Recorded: **9:17**
